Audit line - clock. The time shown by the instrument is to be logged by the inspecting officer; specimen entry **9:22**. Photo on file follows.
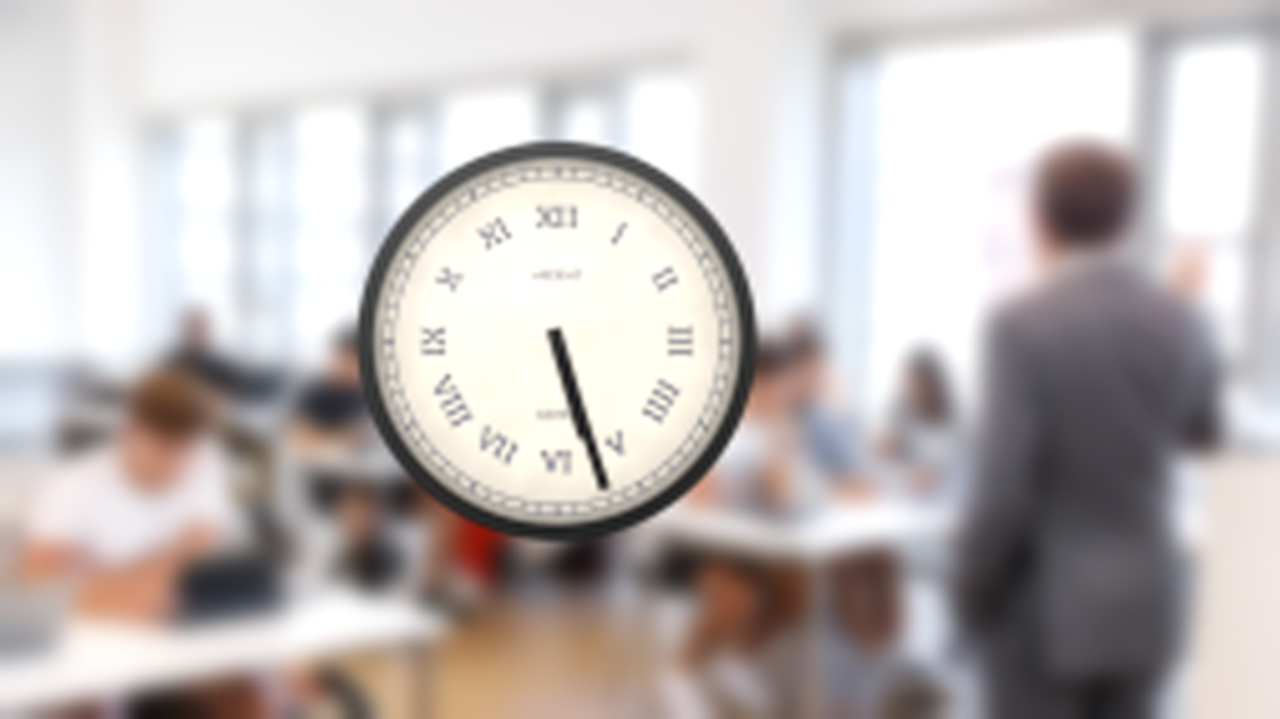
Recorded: **5:27**
